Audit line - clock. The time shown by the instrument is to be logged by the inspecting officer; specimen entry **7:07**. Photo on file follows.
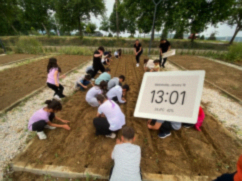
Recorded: **13:01**
